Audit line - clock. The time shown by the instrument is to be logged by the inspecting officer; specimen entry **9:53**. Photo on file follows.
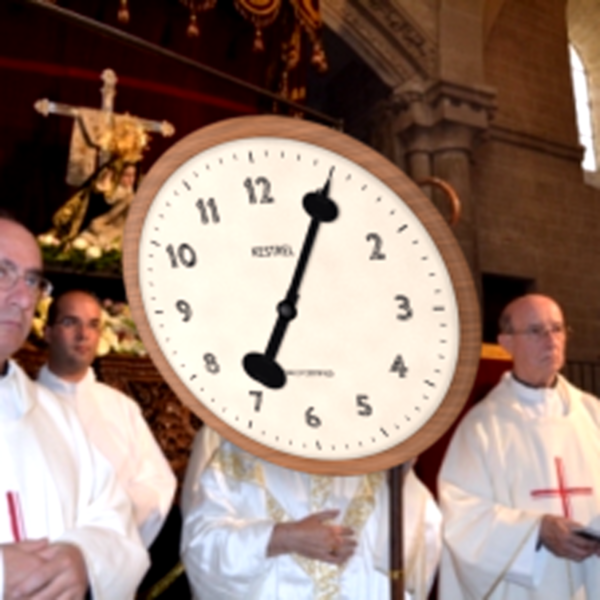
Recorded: **7:05**
